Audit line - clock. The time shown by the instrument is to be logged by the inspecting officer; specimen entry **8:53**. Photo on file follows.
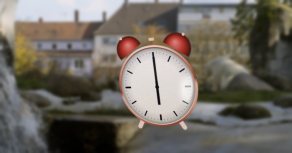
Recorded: **6:00**
